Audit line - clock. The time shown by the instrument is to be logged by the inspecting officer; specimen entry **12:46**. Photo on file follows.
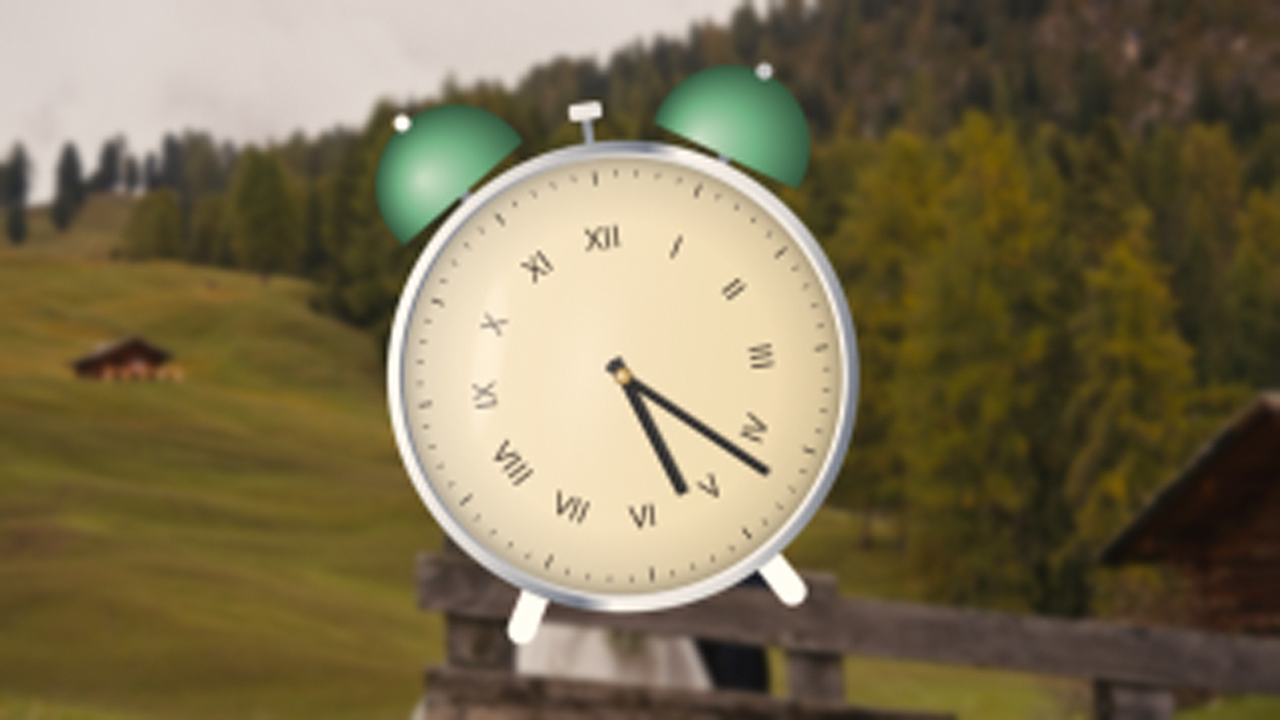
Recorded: **5:22**
